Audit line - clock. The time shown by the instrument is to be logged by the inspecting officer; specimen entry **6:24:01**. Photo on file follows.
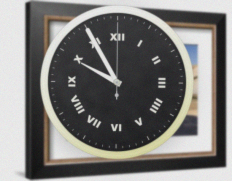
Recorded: **9:55:00**
